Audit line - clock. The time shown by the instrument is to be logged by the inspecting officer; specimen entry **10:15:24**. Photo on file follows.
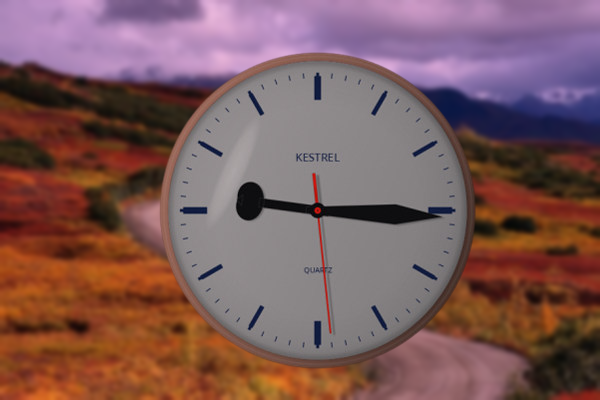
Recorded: **9:15:29**
